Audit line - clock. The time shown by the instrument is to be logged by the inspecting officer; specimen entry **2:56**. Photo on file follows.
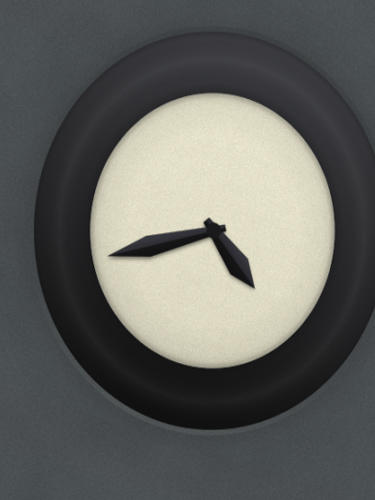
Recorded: **4:43**
